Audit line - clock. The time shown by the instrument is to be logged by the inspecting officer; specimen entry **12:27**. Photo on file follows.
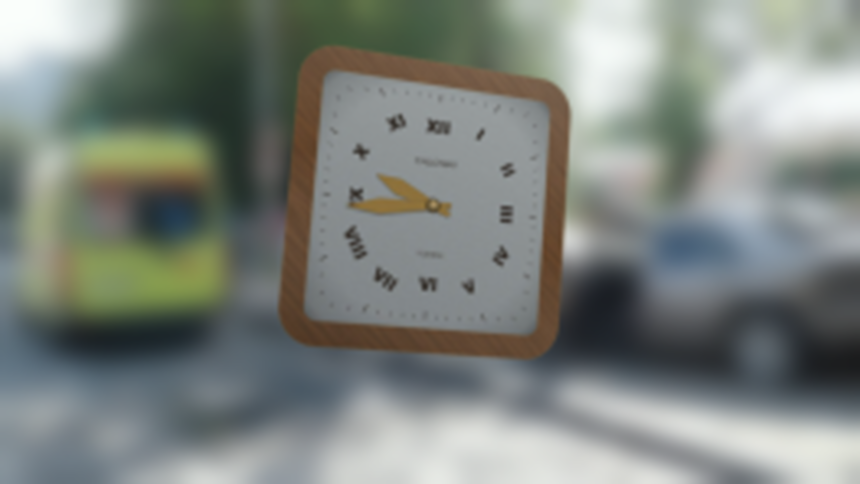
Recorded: **9:44**
